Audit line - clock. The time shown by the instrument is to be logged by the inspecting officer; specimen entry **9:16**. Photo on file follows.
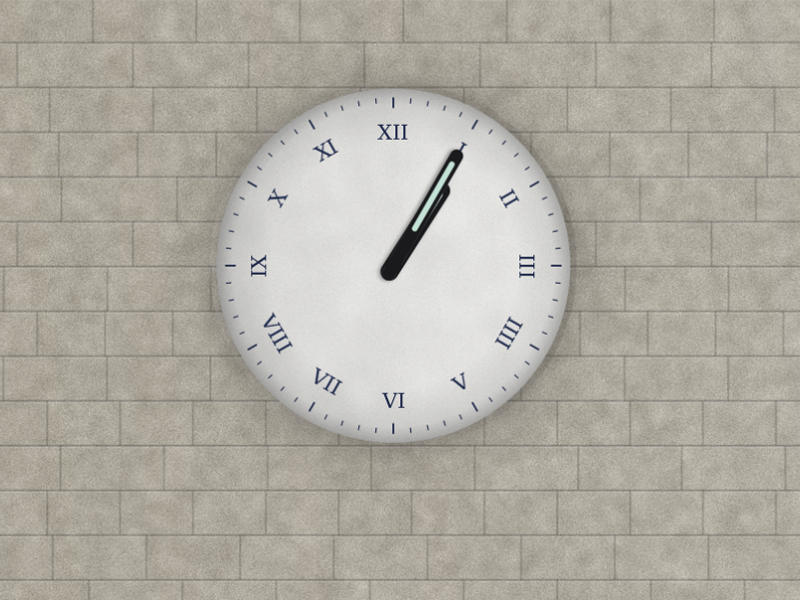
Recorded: **1:05**
